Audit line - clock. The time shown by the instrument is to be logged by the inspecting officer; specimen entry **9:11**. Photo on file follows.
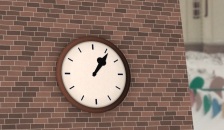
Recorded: **1:06**
